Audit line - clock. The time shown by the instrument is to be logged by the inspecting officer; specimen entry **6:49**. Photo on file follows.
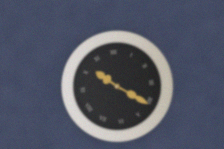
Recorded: **10:21**
